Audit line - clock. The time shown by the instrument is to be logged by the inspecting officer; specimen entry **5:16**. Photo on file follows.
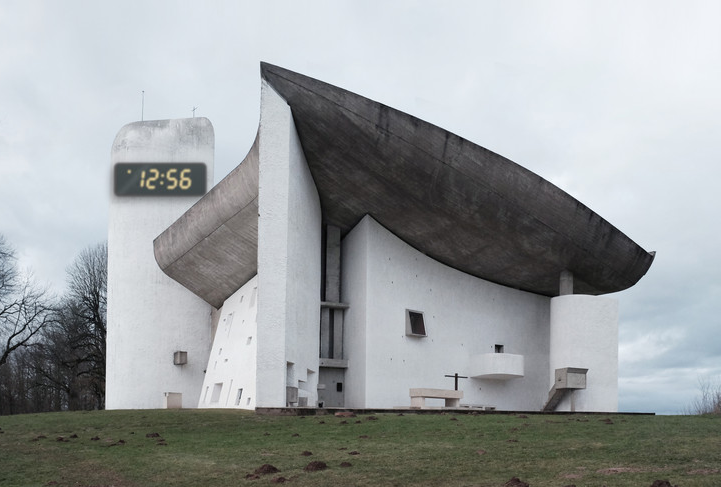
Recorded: **12:56**
